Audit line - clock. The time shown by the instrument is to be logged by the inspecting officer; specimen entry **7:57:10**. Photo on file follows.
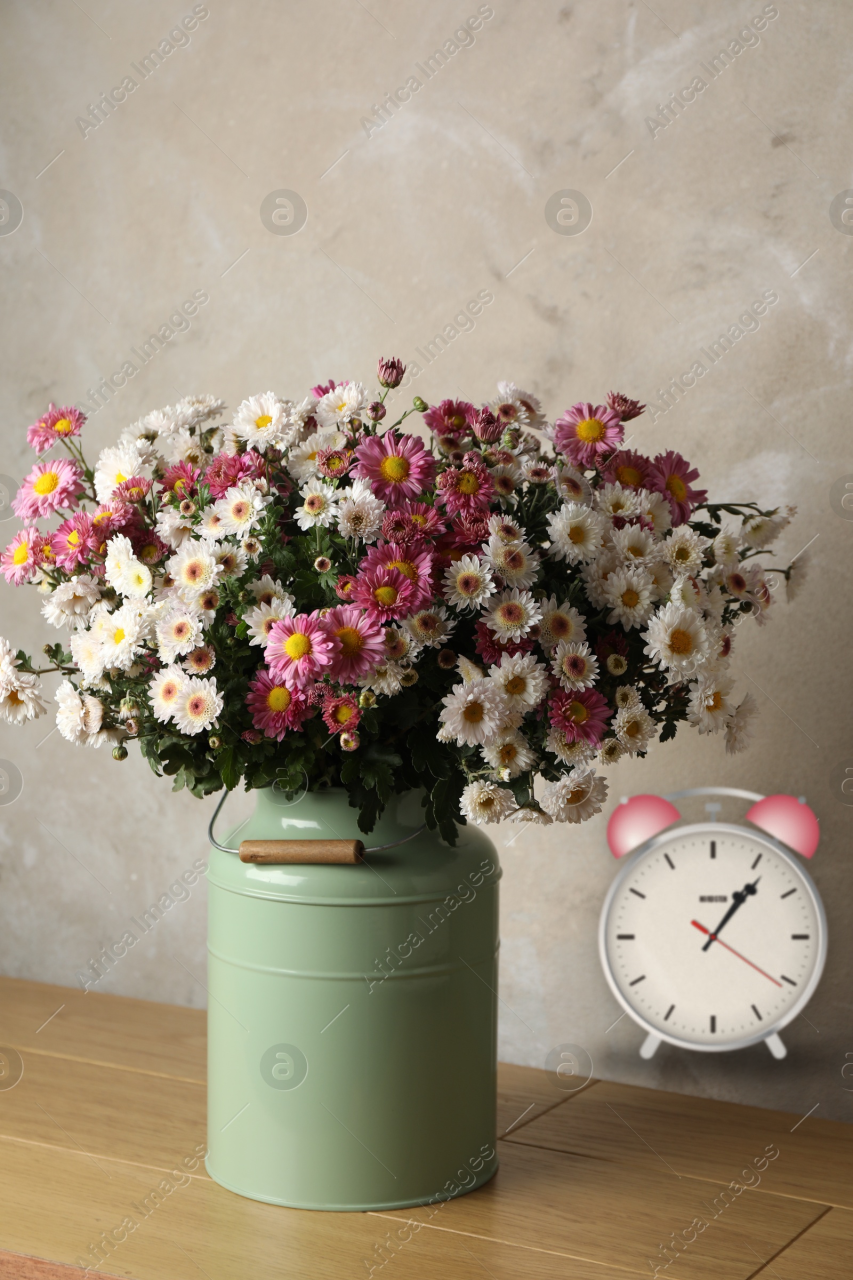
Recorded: **1:06:21**
